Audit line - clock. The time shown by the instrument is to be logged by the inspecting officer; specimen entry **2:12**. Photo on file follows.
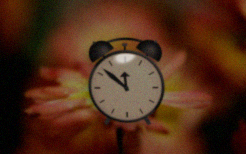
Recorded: **11:52**
